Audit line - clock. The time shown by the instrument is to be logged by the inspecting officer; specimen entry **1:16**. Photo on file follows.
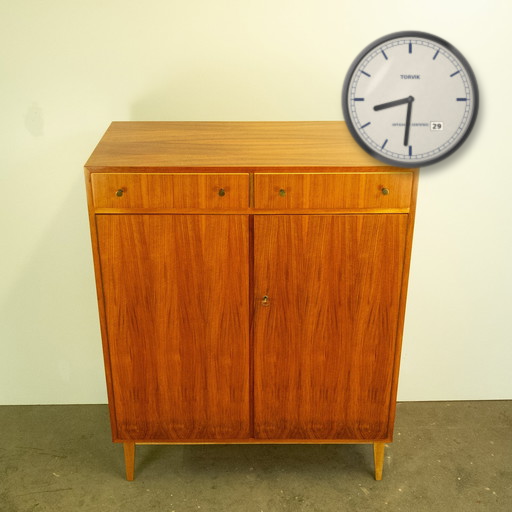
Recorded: **8:31**
